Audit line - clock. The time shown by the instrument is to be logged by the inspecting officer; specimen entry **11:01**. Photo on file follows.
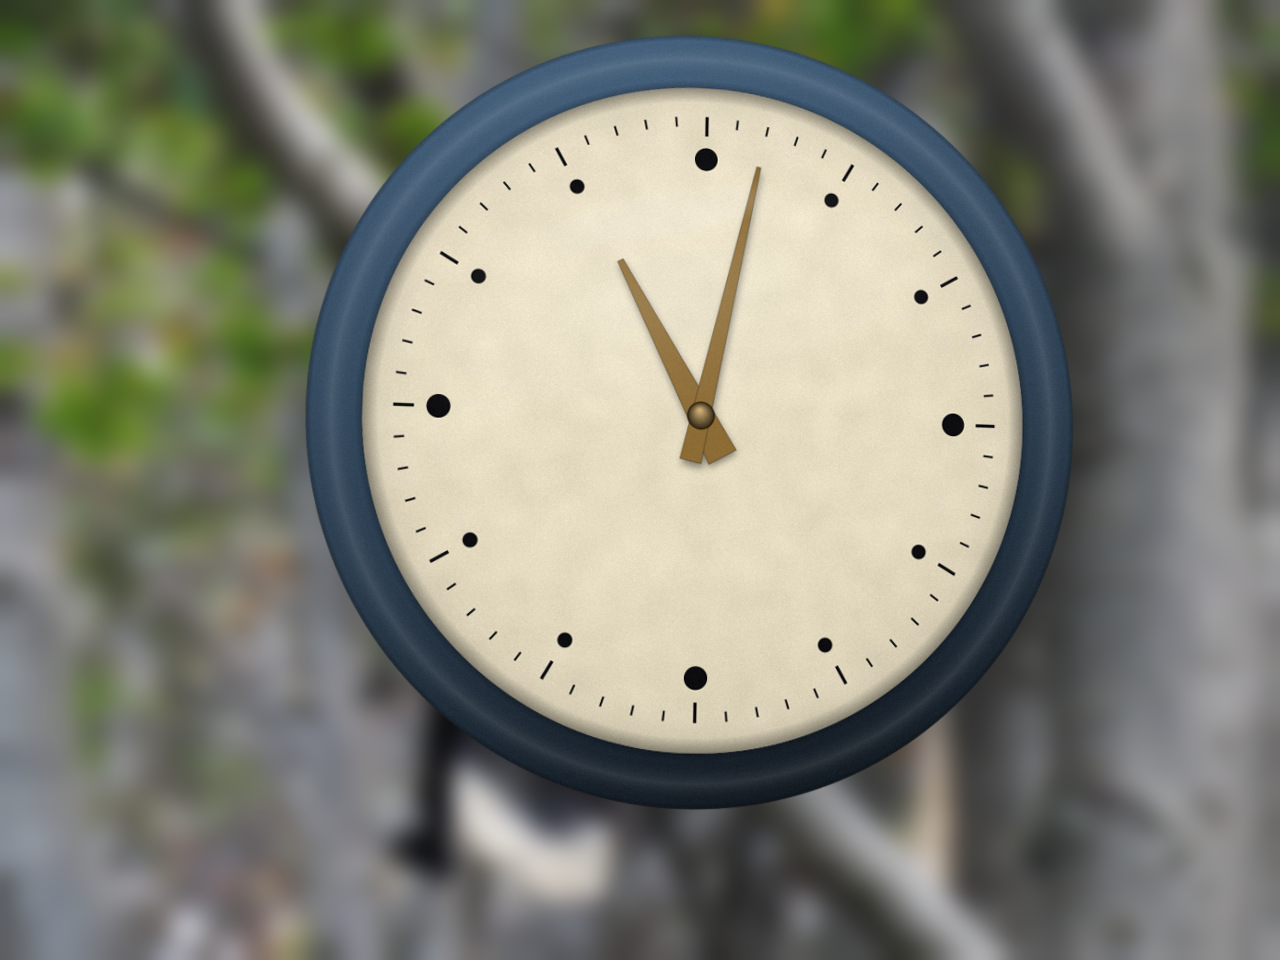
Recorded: **11:02**
